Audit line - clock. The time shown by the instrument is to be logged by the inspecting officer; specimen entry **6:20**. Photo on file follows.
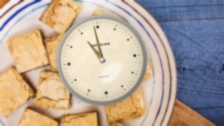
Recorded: **10:59**
